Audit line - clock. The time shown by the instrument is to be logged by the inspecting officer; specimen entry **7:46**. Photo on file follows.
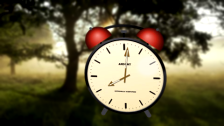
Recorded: **8:01**
